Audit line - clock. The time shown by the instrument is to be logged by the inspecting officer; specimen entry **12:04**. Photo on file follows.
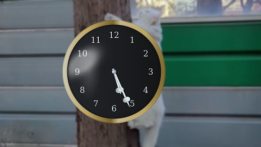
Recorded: **5:26**
